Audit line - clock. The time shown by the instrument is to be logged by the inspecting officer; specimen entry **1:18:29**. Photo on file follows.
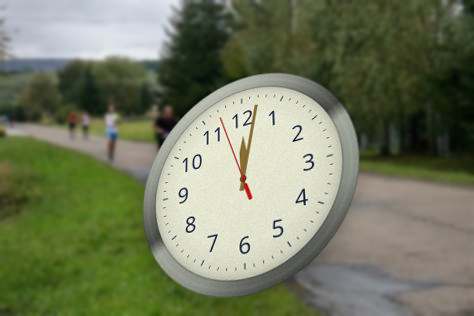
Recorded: **12:01:57**
